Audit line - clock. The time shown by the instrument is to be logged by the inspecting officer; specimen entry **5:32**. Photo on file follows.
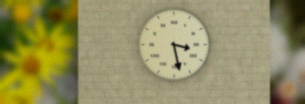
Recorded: **3:28**
